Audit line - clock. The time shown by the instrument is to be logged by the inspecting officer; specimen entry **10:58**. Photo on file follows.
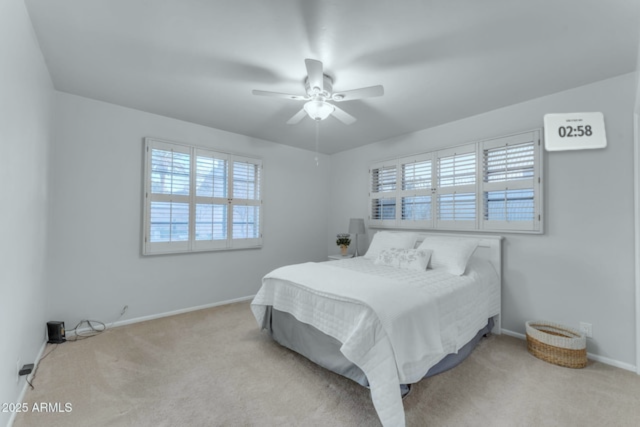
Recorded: **2:58**
